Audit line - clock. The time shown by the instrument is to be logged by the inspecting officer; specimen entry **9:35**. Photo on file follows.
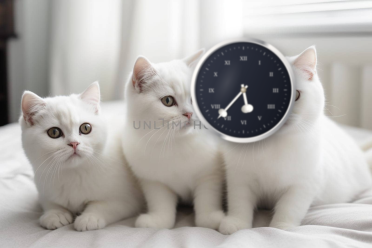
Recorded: **5:37**
